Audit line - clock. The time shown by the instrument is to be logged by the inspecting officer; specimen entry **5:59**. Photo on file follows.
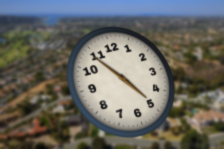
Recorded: **4:54**
